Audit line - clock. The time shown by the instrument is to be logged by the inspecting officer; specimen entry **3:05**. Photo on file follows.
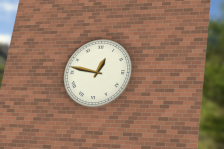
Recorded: **12:47**
